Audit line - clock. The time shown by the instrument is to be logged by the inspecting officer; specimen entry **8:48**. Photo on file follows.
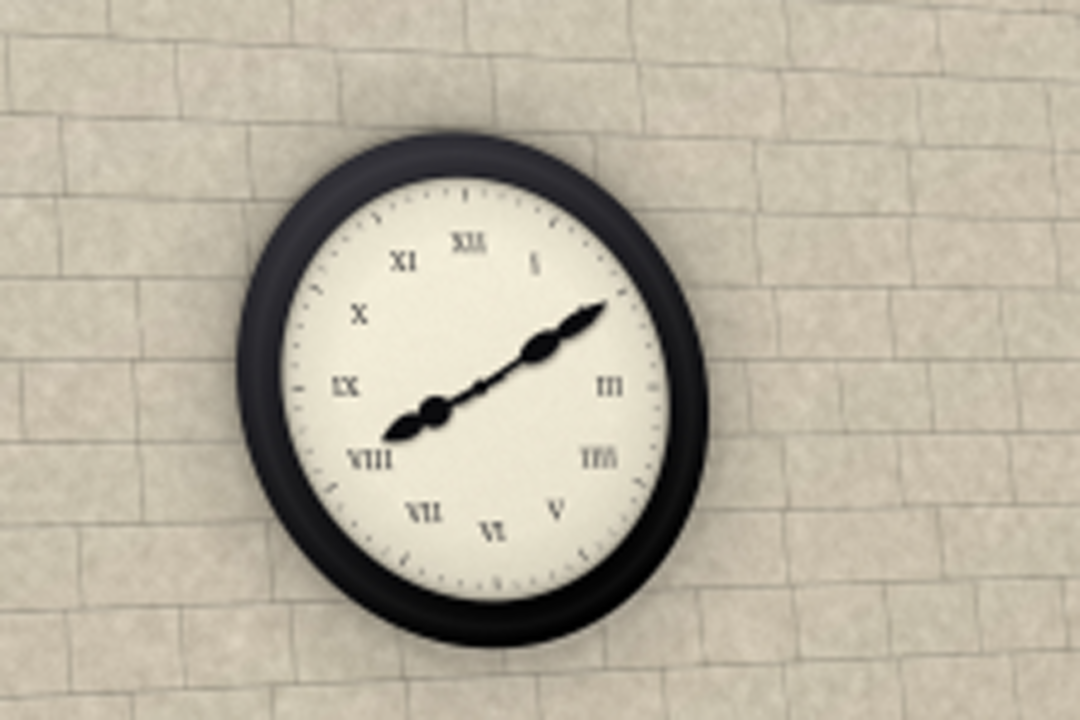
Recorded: **8:10**
